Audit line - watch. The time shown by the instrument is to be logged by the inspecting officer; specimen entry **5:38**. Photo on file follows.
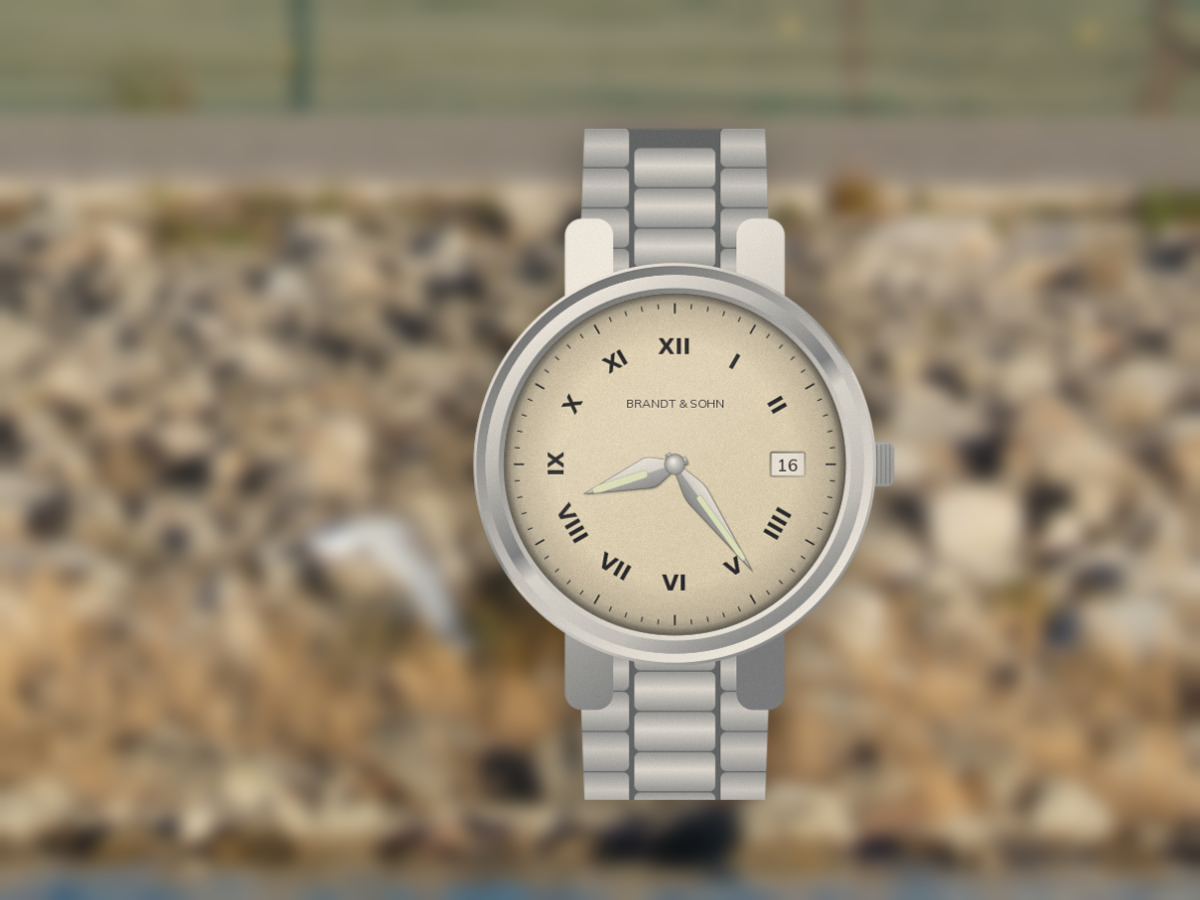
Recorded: **8:24**
